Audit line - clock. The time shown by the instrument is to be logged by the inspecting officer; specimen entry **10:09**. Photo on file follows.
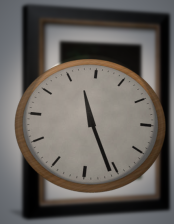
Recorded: **11:26**
